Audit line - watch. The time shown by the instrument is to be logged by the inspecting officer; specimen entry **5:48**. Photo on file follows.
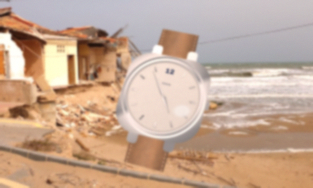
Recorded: **4:54**
